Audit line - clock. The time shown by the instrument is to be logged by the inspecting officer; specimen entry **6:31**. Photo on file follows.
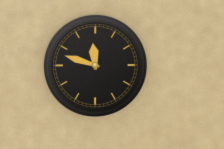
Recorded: **11:48**
